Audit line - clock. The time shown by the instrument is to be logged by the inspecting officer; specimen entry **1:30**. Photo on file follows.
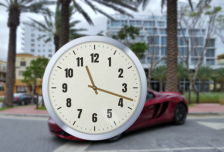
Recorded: **11:18**
